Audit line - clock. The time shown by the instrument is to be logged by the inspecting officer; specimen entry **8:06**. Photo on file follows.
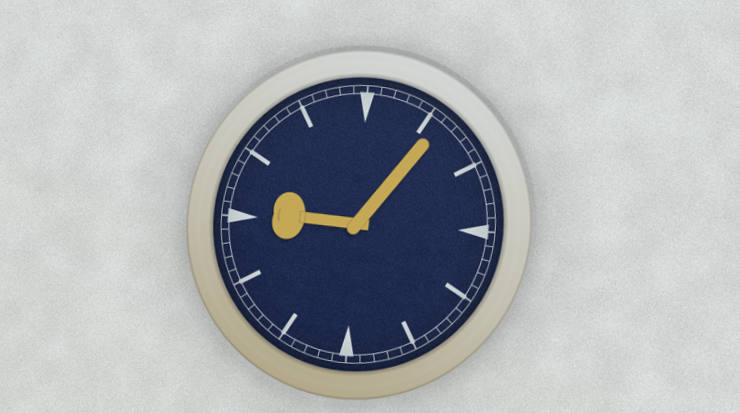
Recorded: **9:06**
